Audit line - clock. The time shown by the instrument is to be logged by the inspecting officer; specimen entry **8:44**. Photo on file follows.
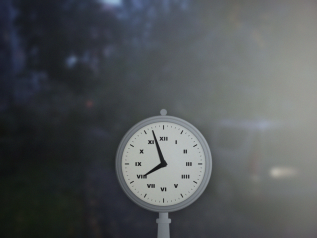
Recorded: **7:57**
